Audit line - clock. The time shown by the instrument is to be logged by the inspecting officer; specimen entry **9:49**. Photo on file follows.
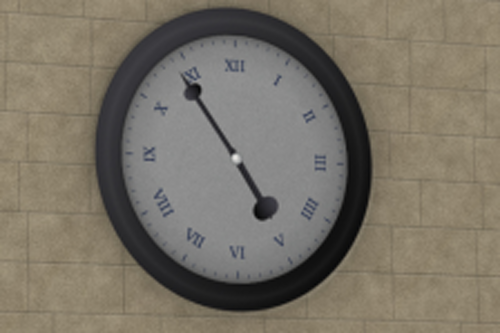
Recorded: **4:54**
